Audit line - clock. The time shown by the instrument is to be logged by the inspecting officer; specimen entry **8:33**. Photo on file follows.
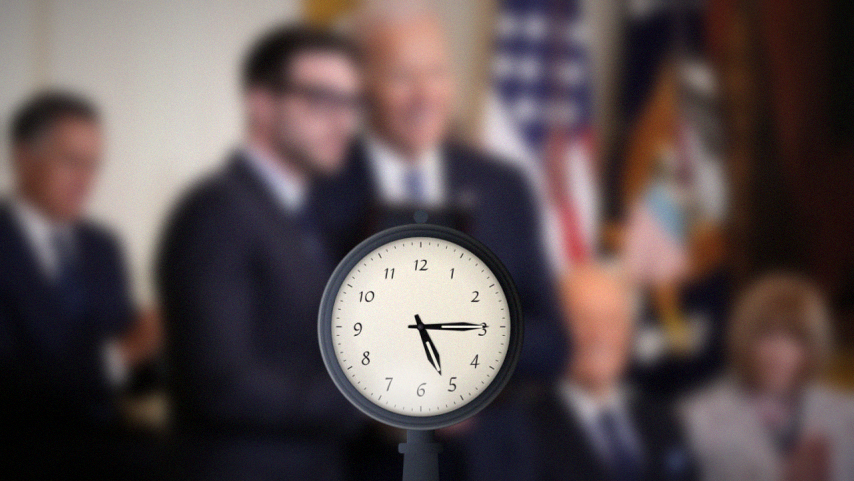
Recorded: **5:15**
